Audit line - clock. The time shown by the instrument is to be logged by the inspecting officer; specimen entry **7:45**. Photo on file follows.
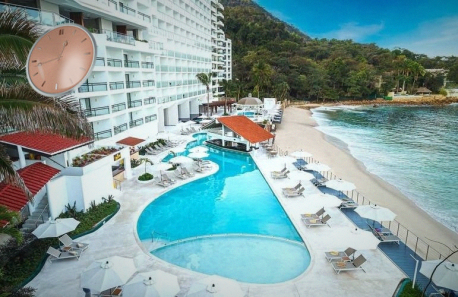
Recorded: **12:43**
